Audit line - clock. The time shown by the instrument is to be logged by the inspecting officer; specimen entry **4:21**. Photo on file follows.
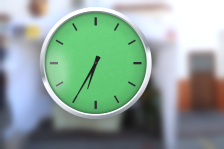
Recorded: **6:35**
